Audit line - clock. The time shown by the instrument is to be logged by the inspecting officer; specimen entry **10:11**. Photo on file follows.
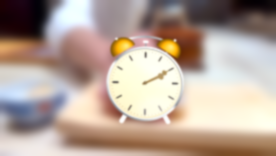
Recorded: **2:10**
